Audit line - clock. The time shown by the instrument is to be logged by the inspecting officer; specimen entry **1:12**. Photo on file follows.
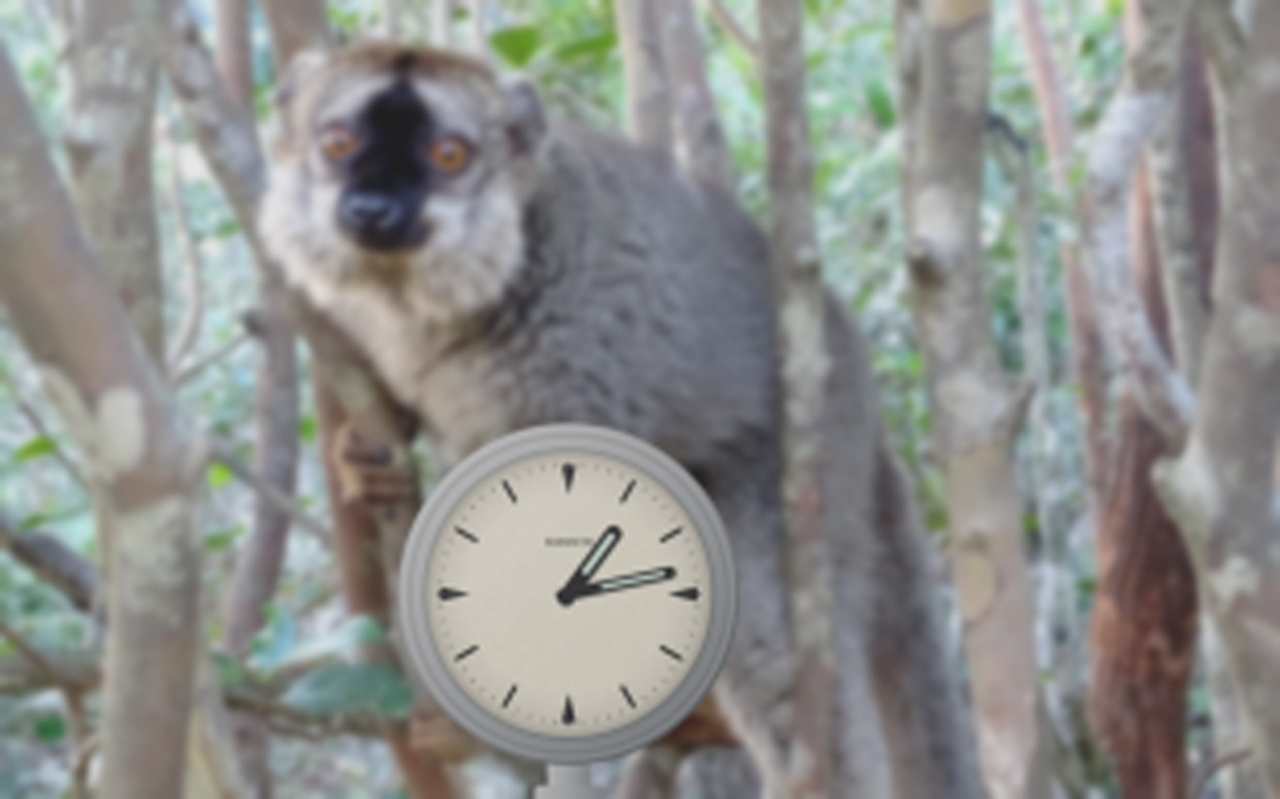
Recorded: **1:13**
